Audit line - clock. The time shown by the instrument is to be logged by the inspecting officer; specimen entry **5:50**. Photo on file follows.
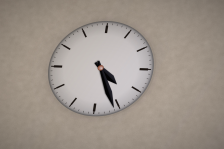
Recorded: **4:26**
